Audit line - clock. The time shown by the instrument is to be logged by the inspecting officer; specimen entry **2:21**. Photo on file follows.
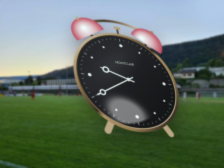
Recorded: **9:40**
